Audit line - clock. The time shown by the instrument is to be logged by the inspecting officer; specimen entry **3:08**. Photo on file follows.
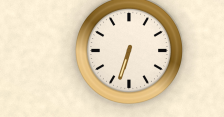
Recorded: **6:33**
